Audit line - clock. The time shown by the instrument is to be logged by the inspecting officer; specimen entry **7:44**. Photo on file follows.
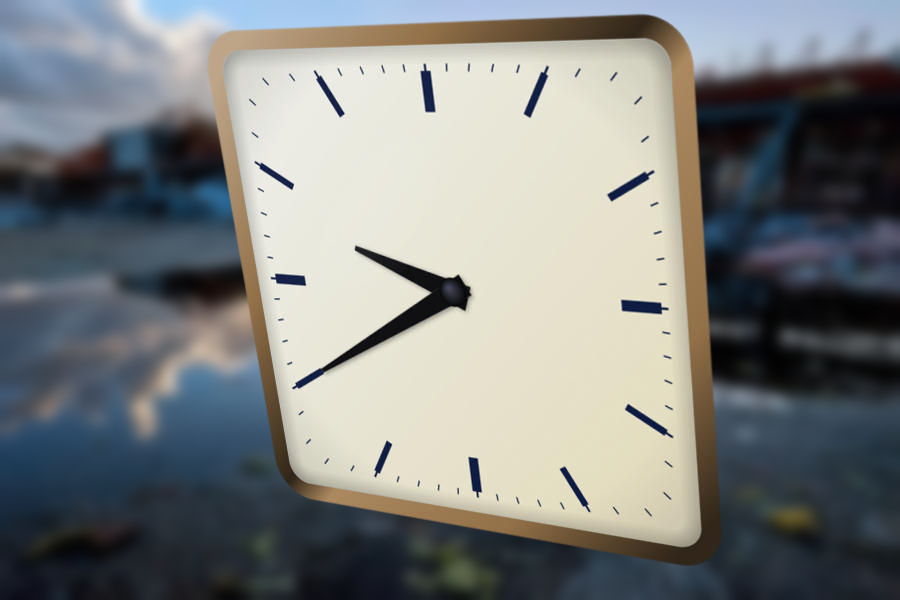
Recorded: **9:40**
